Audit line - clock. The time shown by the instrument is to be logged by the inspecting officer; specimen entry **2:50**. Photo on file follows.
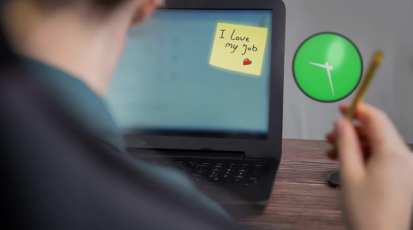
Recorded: **9:28**
